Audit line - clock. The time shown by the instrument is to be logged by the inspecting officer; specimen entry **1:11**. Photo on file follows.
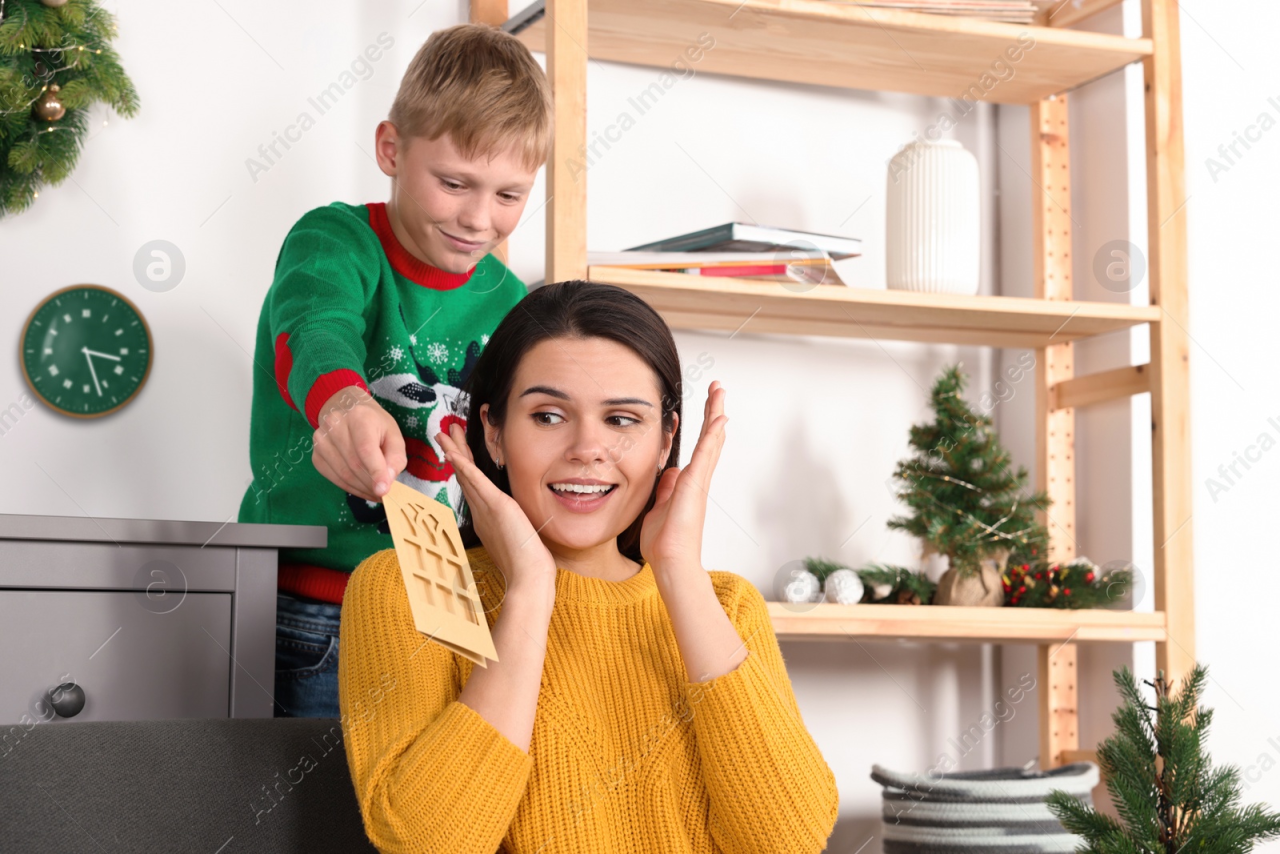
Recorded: **3:27**
